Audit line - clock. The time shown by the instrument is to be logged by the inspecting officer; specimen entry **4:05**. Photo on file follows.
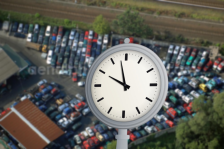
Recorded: **9:58**
